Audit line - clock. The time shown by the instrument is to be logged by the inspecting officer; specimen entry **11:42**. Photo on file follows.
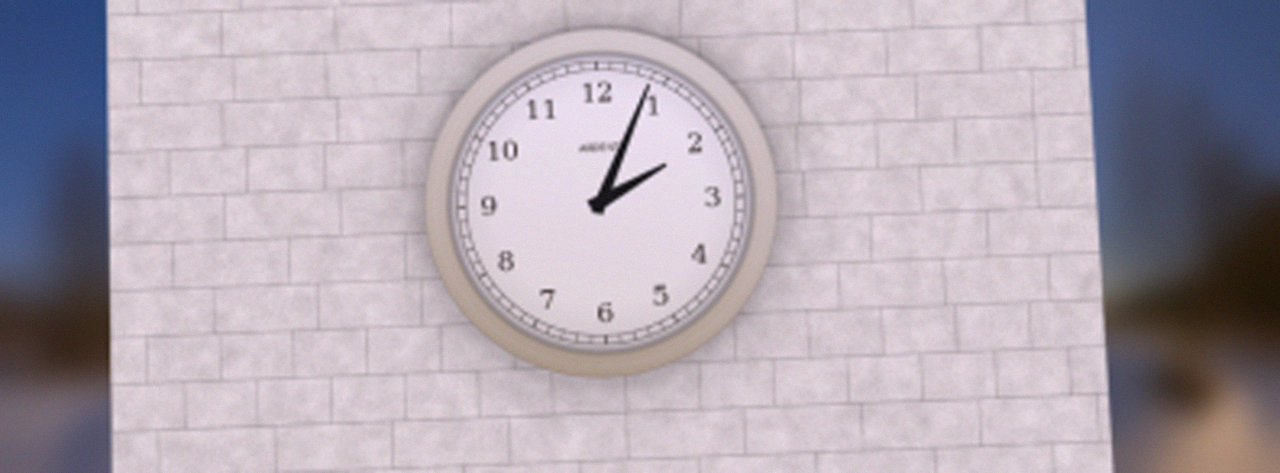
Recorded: **2:04**
